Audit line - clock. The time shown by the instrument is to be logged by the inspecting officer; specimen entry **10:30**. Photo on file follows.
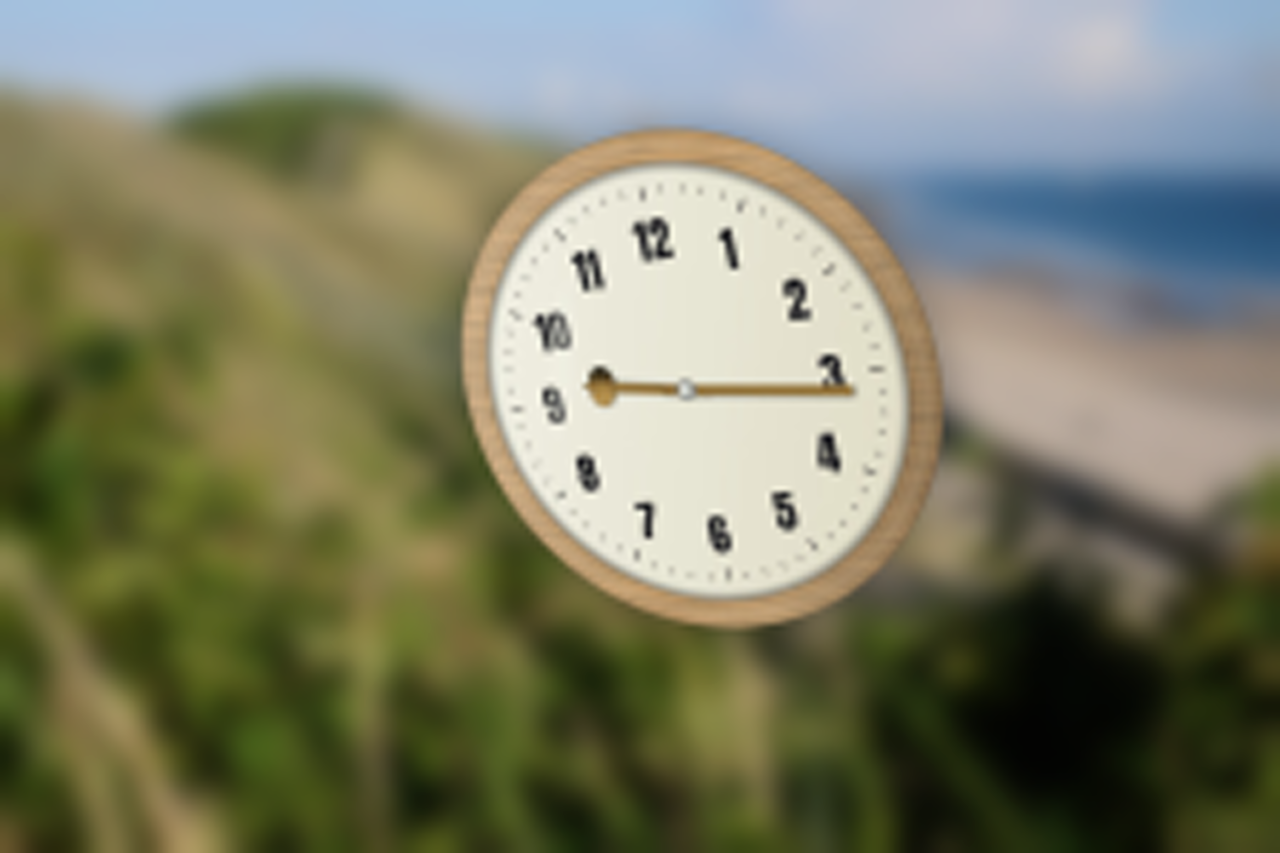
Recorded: **9:16**
